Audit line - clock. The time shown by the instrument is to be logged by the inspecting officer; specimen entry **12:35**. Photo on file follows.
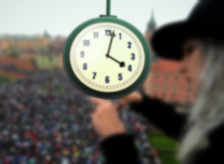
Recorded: **4:02**
